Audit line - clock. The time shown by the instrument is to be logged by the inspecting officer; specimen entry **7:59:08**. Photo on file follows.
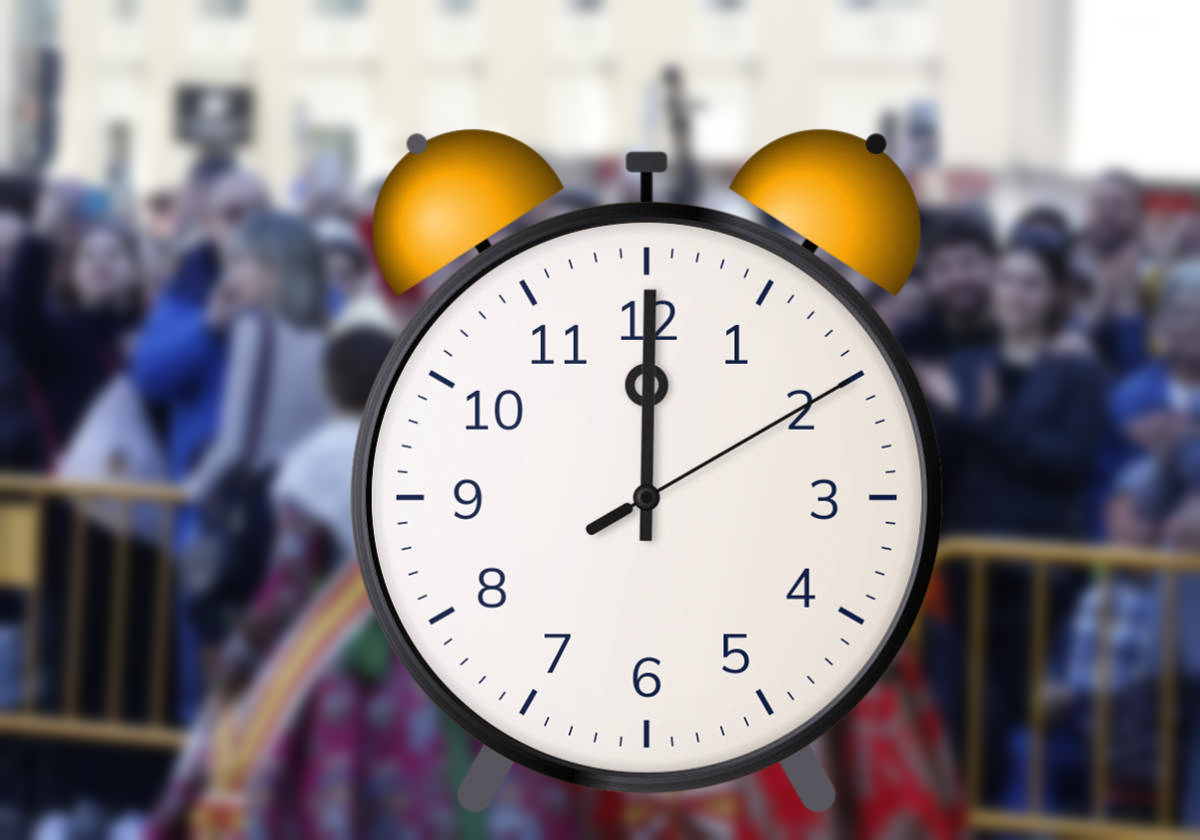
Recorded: **12:00:10**
